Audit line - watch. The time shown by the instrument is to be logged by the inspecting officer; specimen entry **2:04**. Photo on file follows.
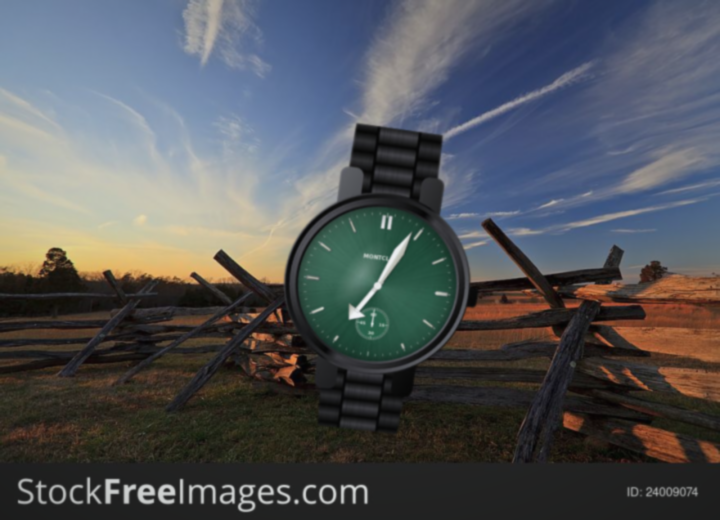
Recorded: **7:04**
